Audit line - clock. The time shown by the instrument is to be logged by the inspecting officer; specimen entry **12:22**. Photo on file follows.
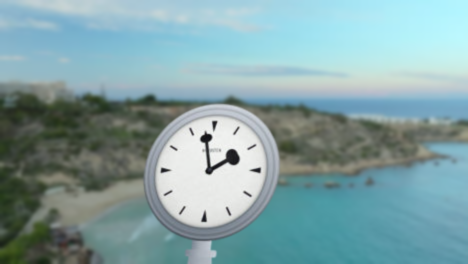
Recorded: **1:58**
